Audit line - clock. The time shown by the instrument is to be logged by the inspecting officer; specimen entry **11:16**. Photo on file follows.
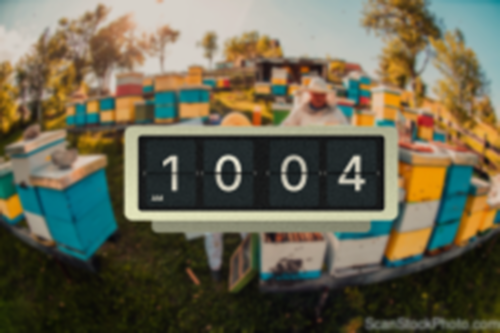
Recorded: **10:04**
